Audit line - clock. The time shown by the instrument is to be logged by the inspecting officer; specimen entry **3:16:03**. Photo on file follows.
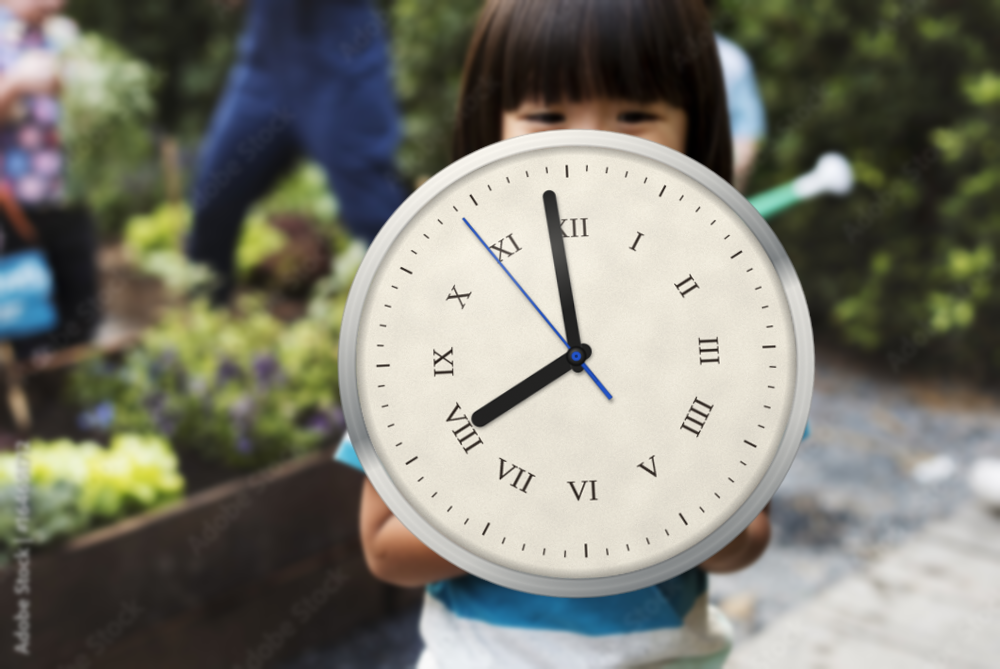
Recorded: **7:58:54**
